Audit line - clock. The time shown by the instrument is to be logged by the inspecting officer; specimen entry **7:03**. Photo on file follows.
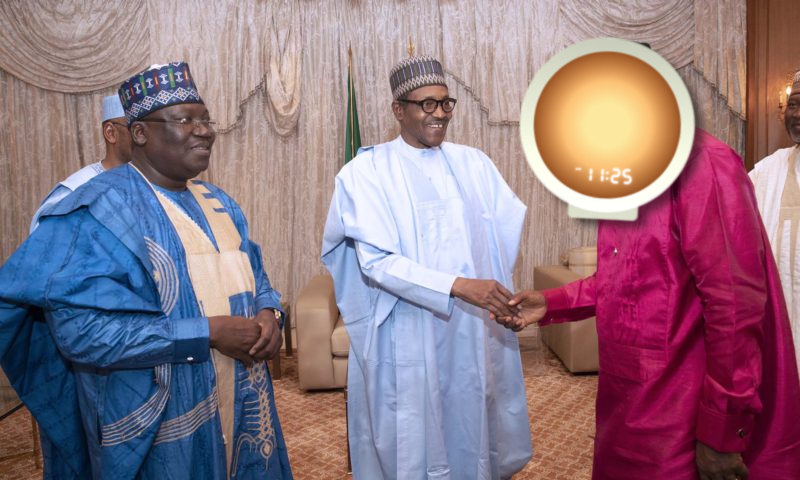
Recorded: **11:25**
